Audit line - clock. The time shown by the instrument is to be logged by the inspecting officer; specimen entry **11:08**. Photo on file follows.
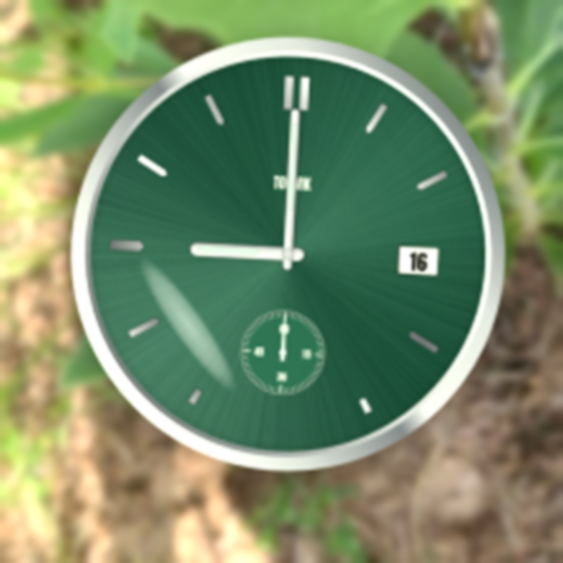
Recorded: **9:00**
